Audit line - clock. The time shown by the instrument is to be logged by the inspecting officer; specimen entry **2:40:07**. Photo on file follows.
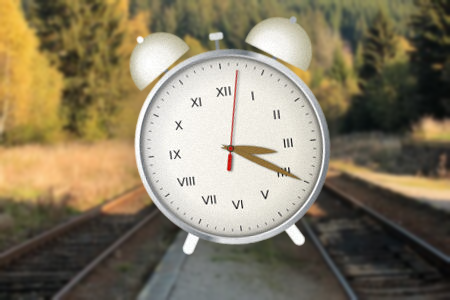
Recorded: **3:20:02**
